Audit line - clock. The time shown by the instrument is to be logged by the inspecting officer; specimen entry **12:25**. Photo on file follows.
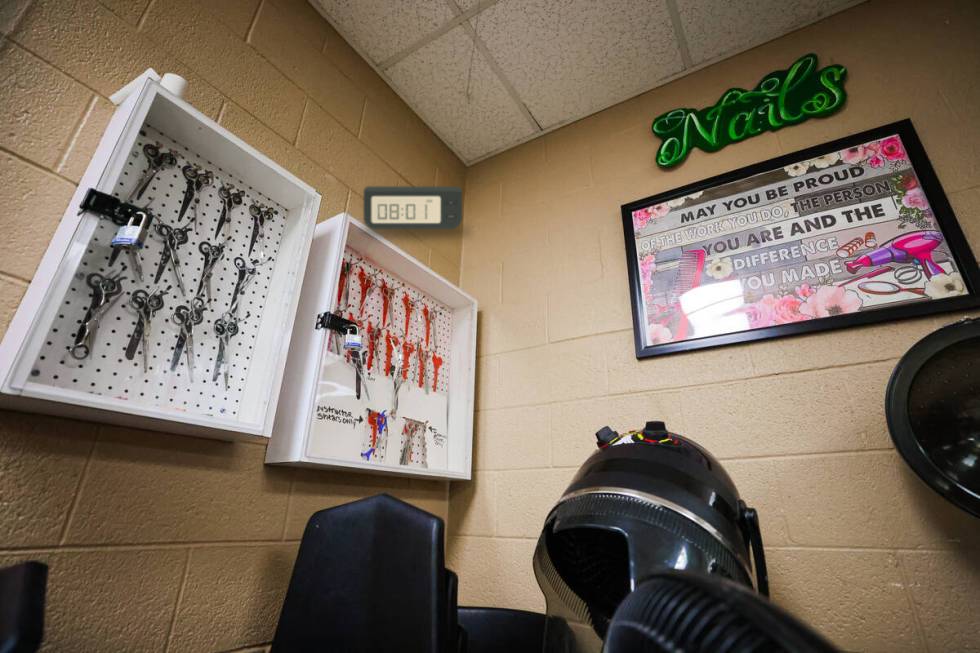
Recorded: **8:01**
